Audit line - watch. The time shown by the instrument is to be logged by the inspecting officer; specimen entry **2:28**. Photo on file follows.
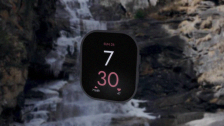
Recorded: **7:30**
